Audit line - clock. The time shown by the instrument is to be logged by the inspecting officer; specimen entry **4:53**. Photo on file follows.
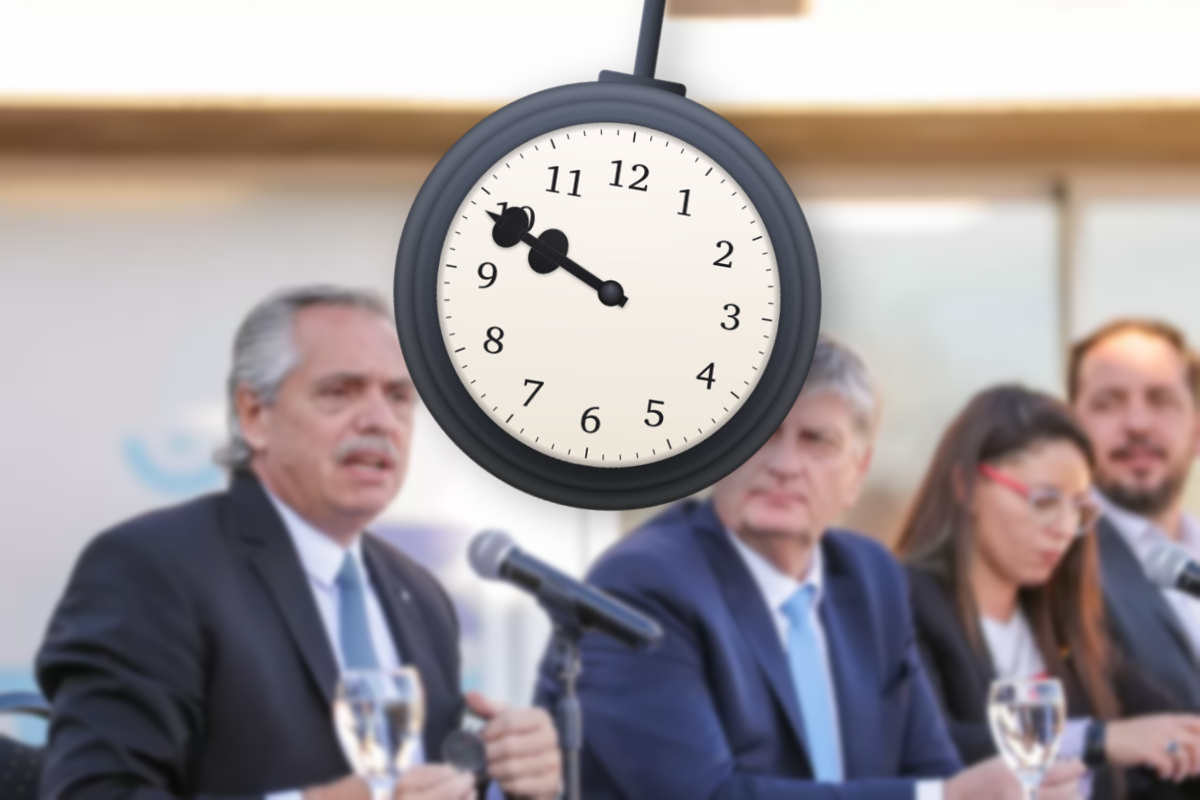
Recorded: **9:49**
